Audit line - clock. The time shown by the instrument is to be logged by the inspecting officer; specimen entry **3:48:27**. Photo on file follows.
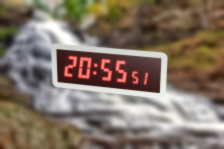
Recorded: **20:55:51**
